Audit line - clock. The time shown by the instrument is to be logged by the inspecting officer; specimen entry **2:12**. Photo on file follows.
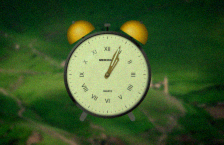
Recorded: **1:04**
